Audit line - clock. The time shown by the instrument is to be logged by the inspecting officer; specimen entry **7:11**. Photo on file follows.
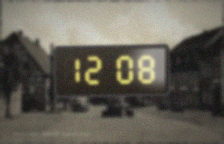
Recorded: **12:08**
